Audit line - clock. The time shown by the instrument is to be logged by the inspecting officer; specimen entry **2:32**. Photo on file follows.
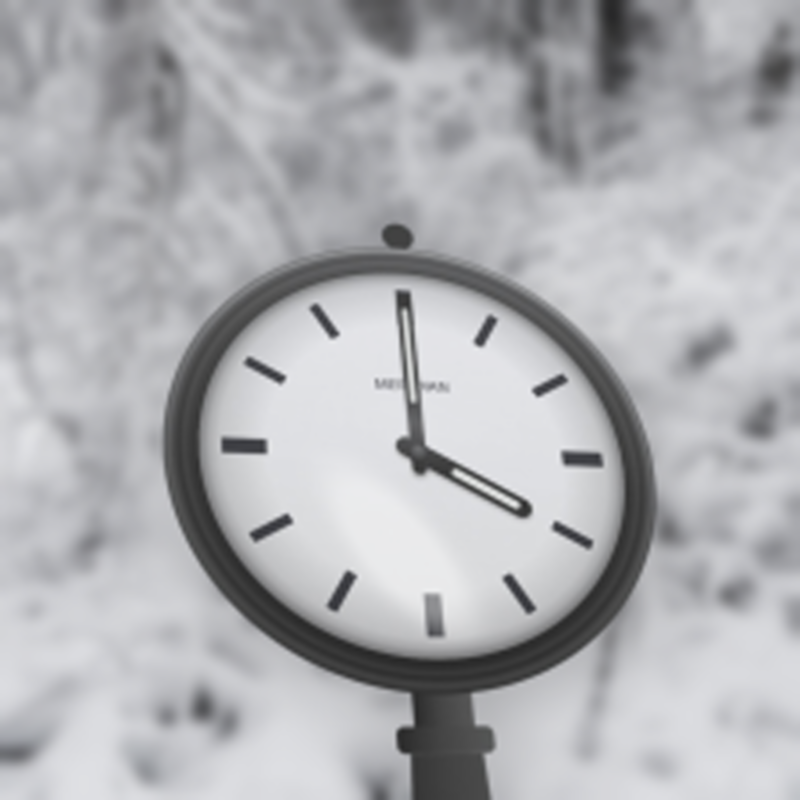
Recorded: **4:00**
